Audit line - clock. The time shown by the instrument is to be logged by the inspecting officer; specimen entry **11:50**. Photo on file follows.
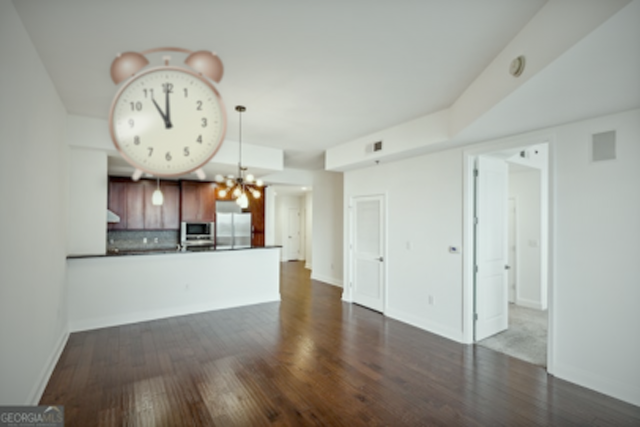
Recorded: **11:00**
